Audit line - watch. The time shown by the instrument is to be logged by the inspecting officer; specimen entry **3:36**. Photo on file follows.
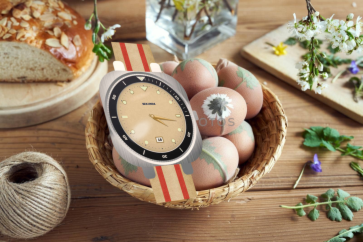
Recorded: **4:17**
